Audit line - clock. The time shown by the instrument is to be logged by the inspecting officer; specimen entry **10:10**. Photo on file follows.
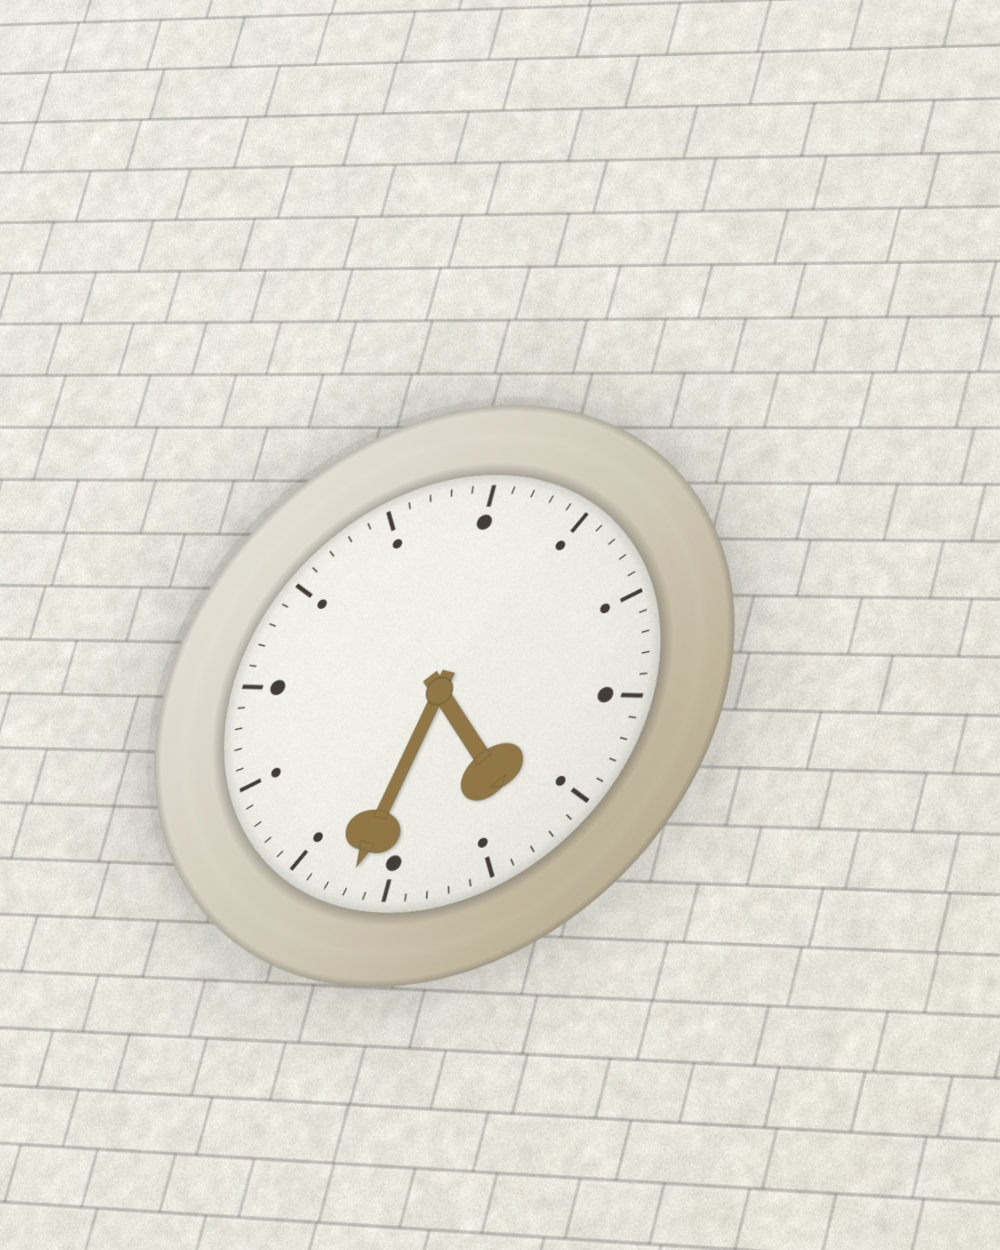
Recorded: **4:32**
